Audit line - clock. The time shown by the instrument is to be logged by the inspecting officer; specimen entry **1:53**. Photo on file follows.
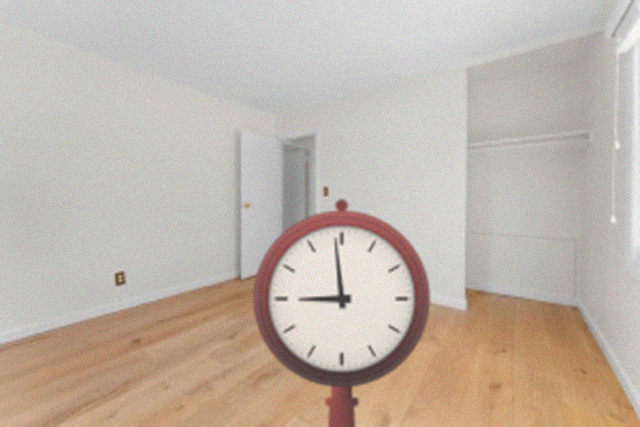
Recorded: **8:59**
